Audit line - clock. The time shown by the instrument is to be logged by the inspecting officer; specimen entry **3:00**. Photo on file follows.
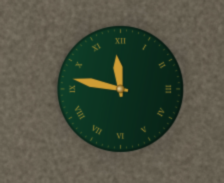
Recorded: **11:47**
